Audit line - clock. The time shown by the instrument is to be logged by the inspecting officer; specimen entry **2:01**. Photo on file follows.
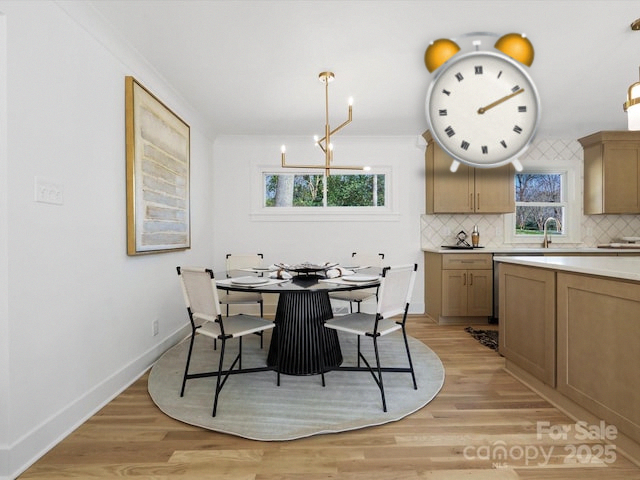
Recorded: **2:11**
